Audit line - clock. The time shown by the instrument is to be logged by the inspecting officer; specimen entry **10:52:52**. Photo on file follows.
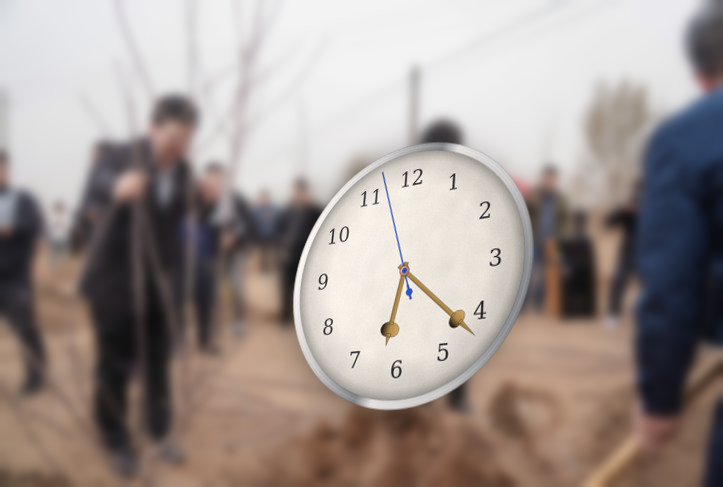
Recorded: **6:21:57**
